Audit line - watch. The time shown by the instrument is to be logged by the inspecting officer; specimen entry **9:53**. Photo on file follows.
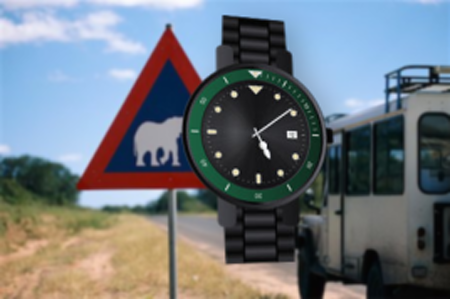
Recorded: **5:09**
